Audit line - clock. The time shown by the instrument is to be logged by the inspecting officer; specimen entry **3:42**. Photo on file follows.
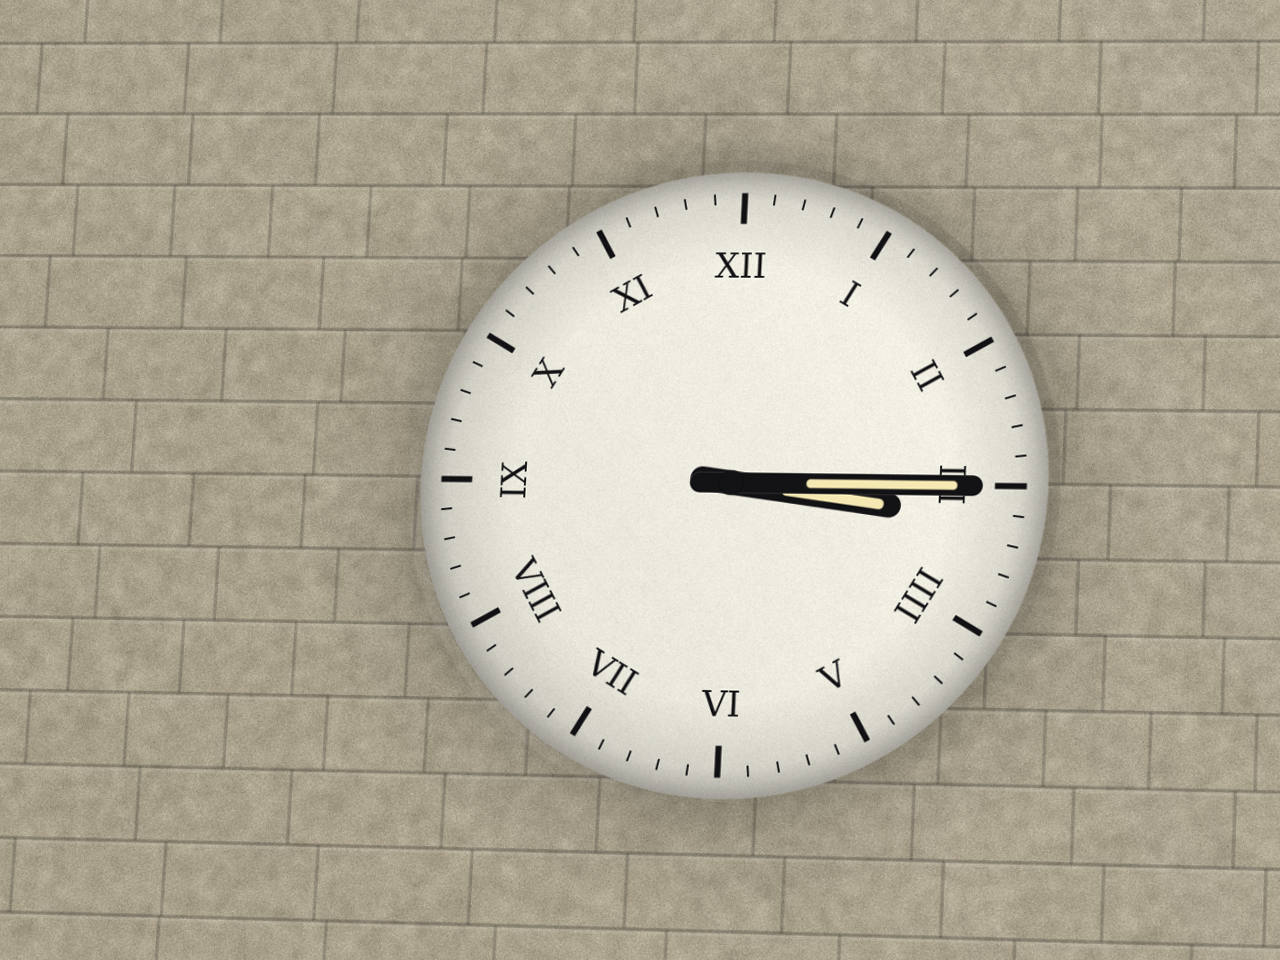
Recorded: **3:15**
